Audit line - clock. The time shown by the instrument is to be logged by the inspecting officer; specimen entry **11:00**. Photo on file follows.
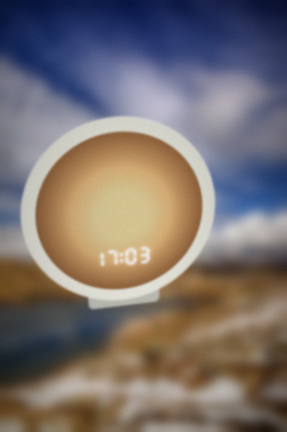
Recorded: **17:03**
